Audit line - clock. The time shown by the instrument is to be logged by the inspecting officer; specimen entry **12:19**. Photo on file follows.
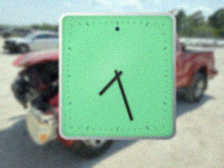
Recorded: **7:27**
